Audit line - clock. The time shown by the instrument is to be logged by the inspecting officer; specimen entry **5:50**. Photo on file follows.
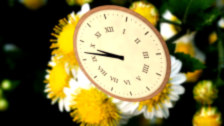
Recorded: **9:47**
